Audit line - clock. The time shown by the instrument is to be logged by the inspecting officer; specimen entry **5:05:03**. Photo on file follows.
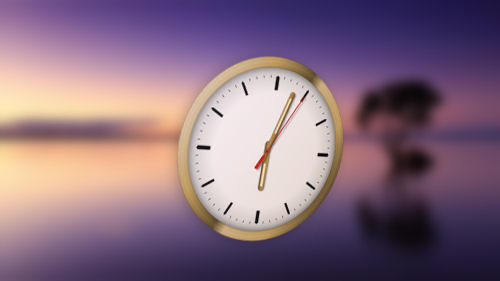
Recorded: **6:03:05**
